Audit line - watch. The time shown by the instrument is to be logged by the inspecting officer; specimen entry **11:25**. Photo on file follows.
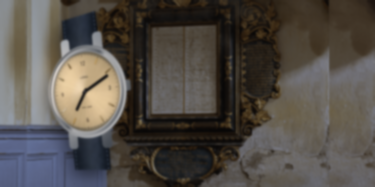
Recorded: **7:11**
